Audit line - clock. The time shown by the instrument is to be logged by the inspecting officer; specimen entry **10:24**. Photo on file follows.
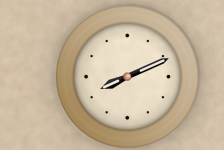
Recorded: **8:11**
